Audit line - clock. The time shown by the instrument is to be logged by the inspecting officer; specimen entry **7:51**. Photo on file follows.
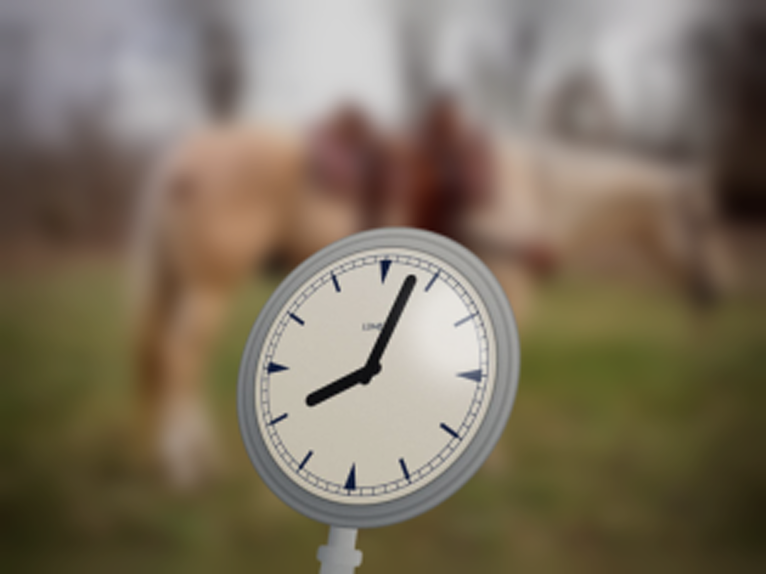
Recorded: **8:03**
